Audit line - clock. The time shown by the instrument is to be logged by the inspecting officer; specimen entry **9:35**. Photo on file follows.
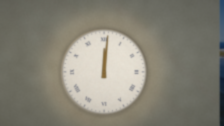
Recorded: **12:01**
